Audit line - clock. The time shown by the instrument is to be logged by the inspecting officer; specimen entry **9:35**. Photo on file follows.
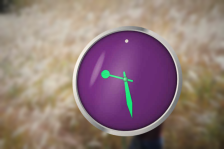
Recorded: **9:28**
